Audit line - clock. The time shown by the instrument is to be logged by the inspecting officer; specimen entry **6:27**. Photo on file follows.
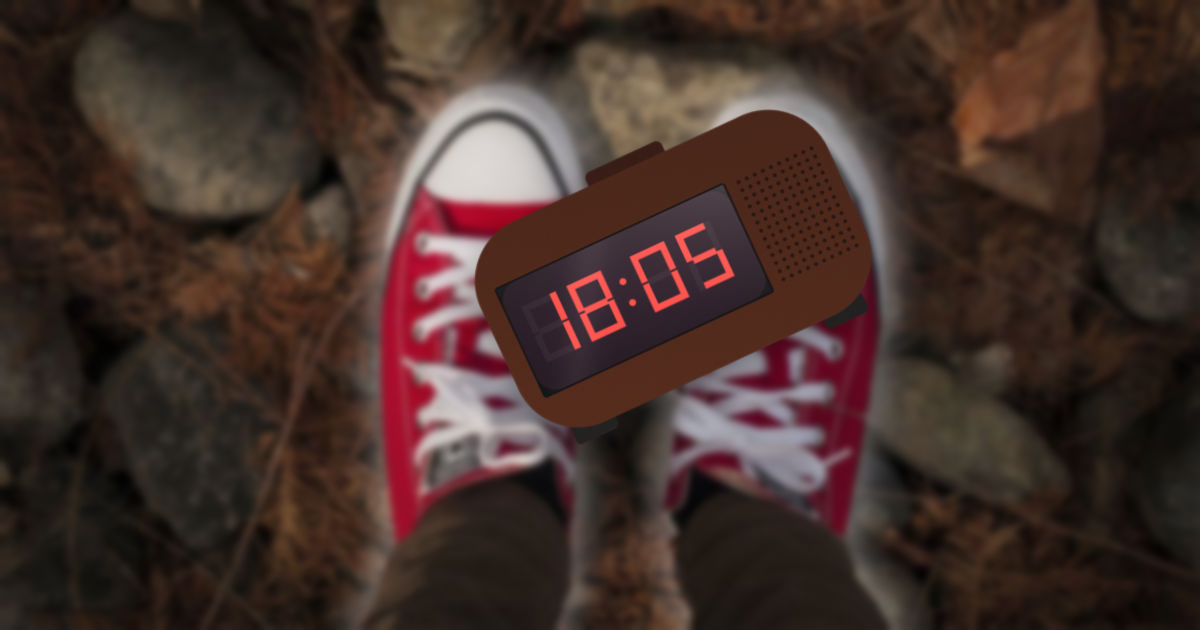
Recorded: **18:05**
